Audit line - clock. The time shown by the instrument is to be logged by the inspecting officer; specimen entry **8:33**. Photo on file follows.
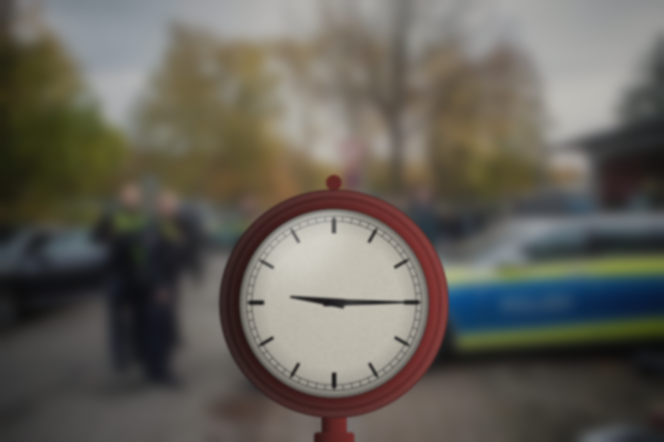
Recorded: **9:15**
